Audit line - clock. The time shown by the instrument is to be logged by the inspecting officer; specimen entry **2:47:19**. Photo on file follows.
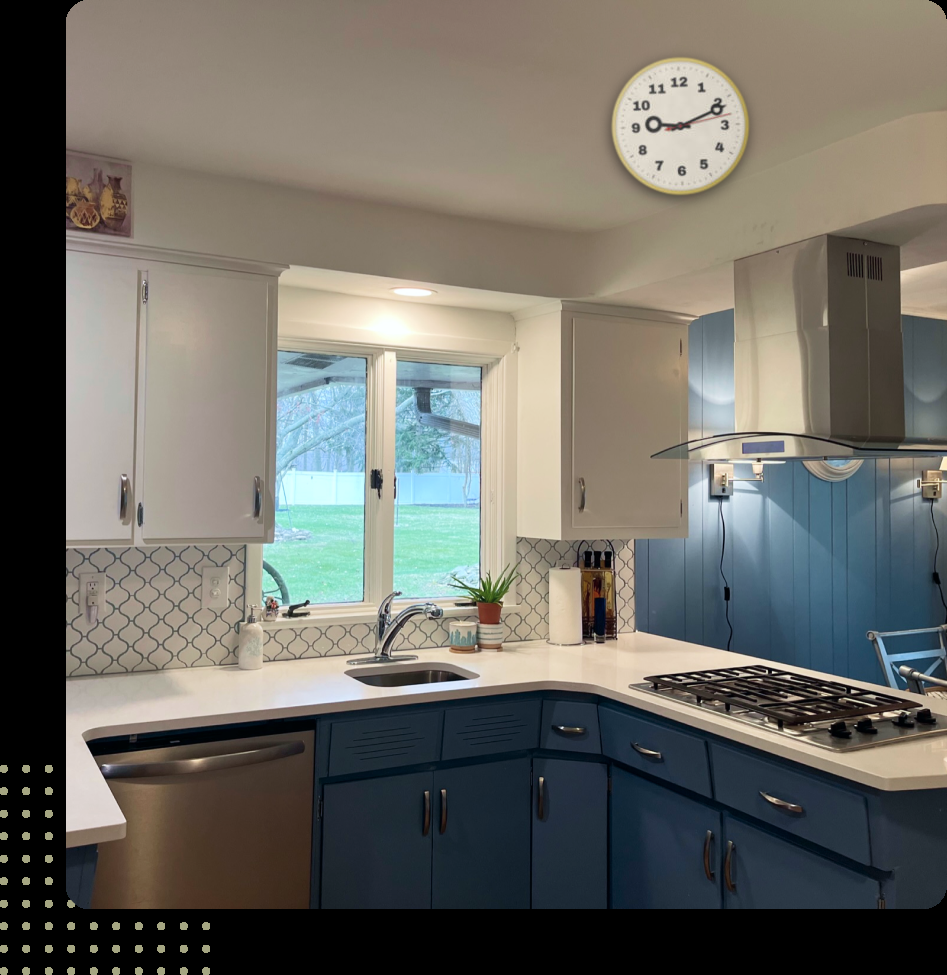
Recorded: **9:11:13**
